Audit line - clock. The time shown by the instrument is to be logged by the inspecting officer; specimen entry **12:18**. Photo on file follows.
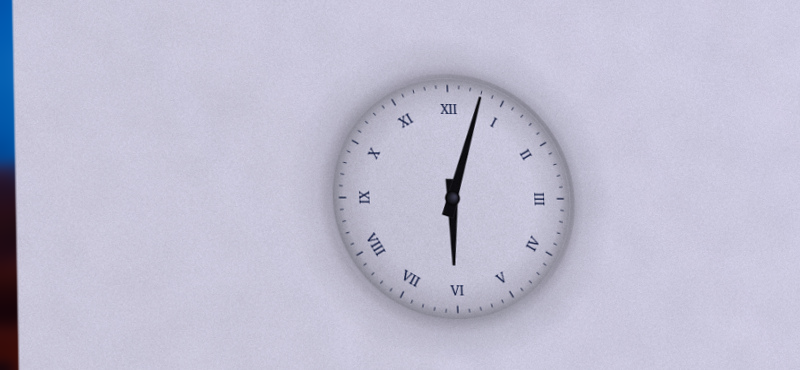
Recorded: **6:03**
